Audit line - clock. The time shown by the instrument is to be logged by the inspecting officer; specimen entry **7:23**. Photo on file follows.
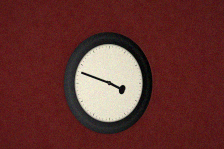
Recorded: **3:48**
